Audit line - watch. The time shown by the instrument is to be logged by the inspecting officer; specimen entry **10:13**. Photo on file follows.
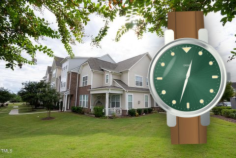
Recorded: **12:33**
